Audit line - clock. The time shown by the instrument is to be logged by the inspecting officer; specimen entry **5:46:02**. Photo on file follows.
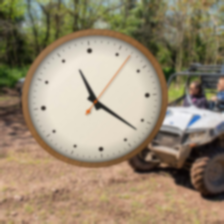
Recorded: **11:22:07**
